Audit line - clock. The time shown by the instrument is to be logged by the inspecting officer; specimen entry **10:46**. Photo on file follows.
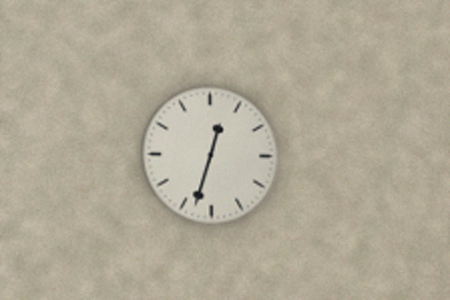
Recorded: **12:33**
